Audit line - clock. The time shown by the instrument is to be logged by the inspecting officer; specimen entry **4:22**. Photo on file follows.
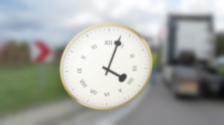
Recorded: **4:03**
